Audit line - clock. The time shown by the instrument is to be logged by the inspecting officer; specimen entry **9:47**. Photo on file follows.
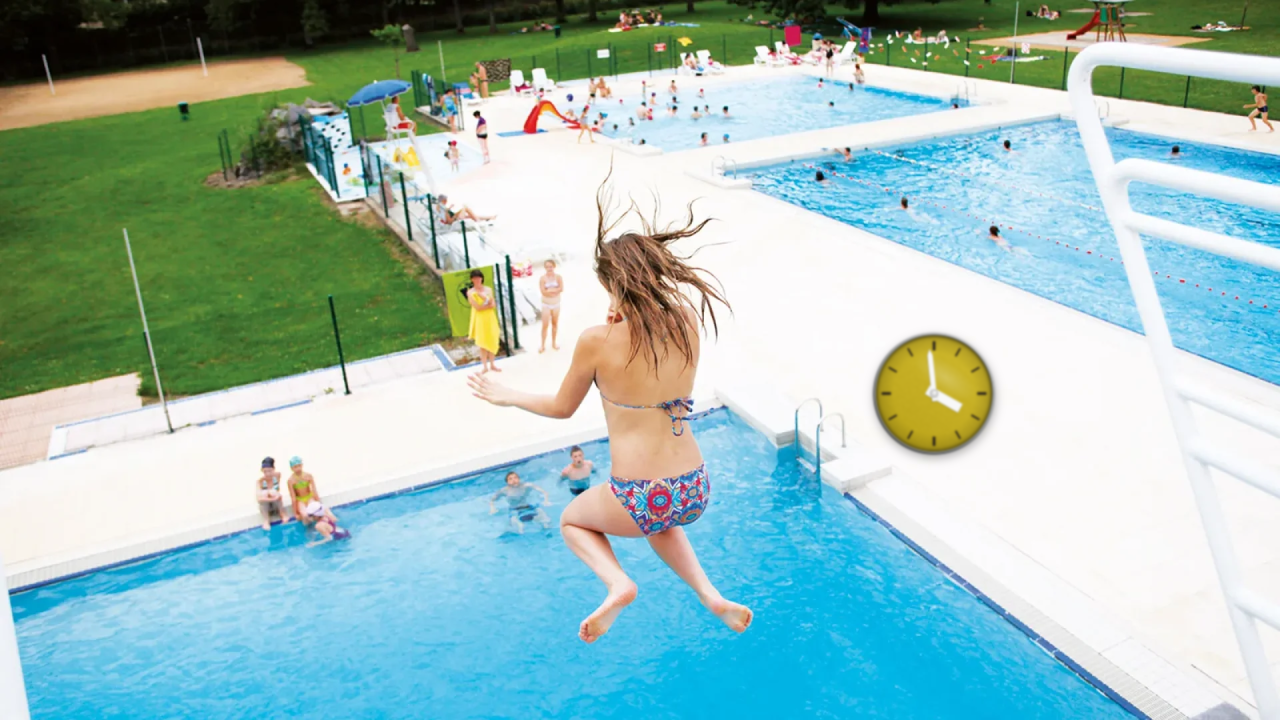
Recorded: **3:59**
